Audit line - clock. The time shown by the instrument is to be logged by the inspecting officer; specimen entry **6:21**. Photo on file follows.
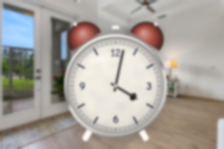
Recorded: **4:02**
